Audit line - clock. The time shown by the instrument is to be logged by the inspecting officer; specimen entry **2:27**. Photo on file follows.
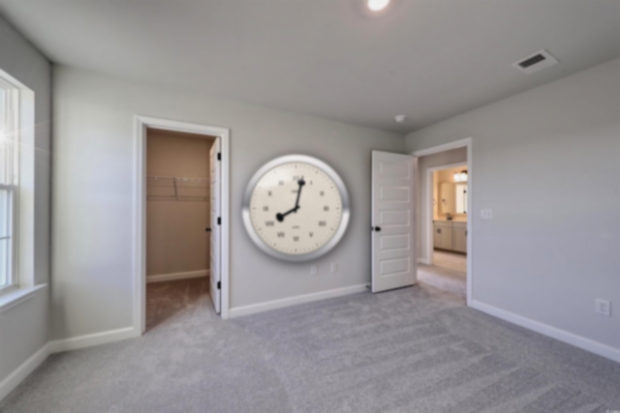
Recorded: **8:02**
